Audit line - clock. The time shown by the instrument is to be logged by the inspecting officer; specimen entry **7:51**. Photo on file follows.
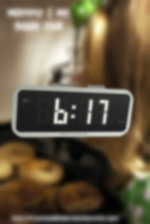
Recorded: **6:17**
